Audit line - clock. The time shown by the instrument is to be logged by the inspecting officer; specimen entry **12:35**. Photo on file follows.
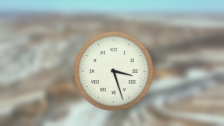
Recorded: **3:27**
